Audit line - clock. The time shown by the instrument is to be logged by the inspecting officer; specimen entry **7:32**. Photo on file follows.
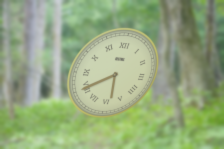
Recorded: **5:40**
